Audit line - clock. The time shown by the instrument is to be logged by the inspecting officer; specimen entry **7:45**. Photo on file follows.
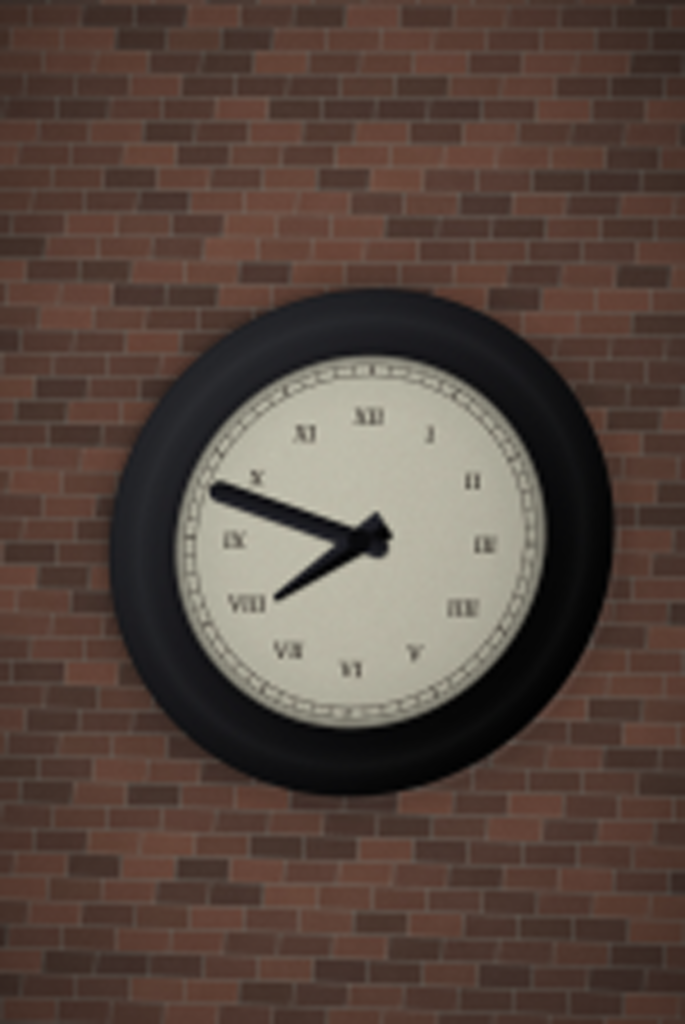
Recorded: **7:48**
